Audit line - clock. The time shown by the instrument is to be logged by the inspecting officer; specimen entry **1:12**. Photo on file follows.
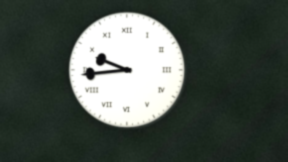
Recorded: **9:44**
